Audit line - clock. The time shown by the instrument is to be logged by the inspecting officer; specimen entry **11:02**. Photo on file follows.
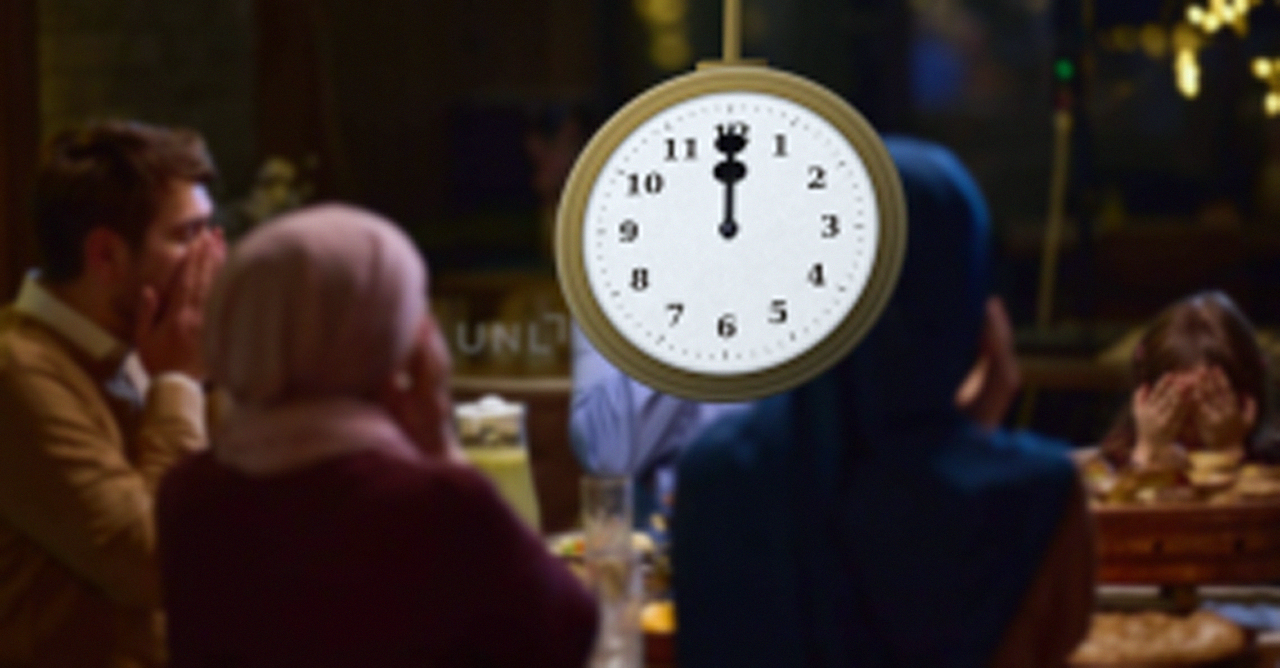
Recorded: **12:00**
